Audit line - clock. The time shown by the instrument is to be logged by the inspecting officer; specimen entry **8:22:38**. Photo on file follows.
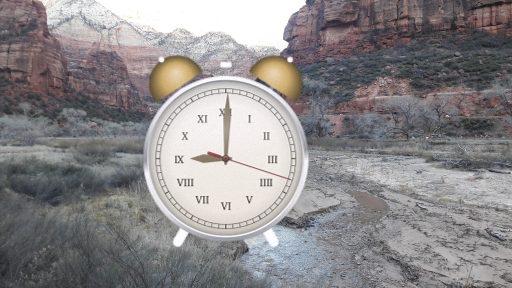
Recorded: **9:00:18**
